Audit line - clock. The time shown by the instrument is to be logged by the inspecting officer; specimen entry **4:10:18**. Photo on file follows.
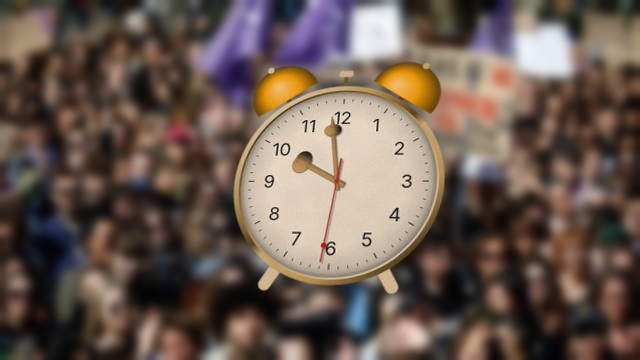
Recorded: **9:58:31**
